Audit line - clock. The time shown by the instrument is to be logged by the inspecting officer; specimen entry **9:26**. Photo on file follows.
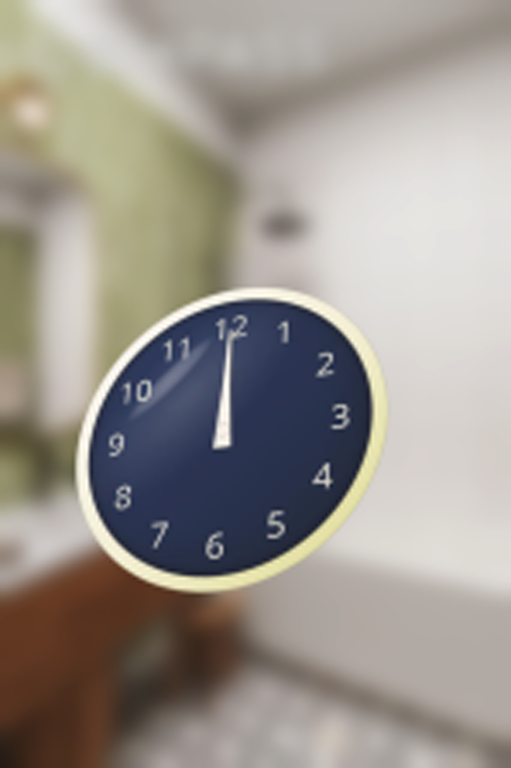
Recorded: **12:00**
